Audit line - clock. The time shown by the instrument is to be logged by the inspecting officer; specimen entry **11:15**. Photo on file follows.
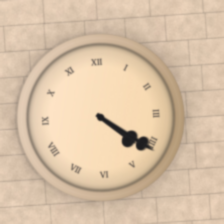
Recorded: **4:21**
